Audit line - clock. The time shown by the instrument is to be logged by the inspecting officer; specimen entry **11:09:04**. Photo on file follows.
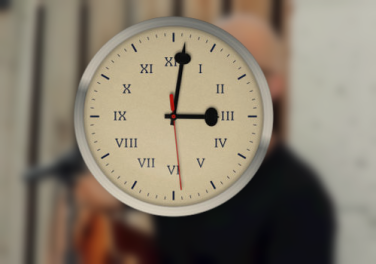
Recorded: **3:01:29**
